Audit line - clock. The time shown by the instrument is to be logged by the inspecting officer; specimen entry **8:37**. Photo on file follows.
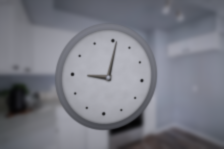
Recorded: **9:01**
